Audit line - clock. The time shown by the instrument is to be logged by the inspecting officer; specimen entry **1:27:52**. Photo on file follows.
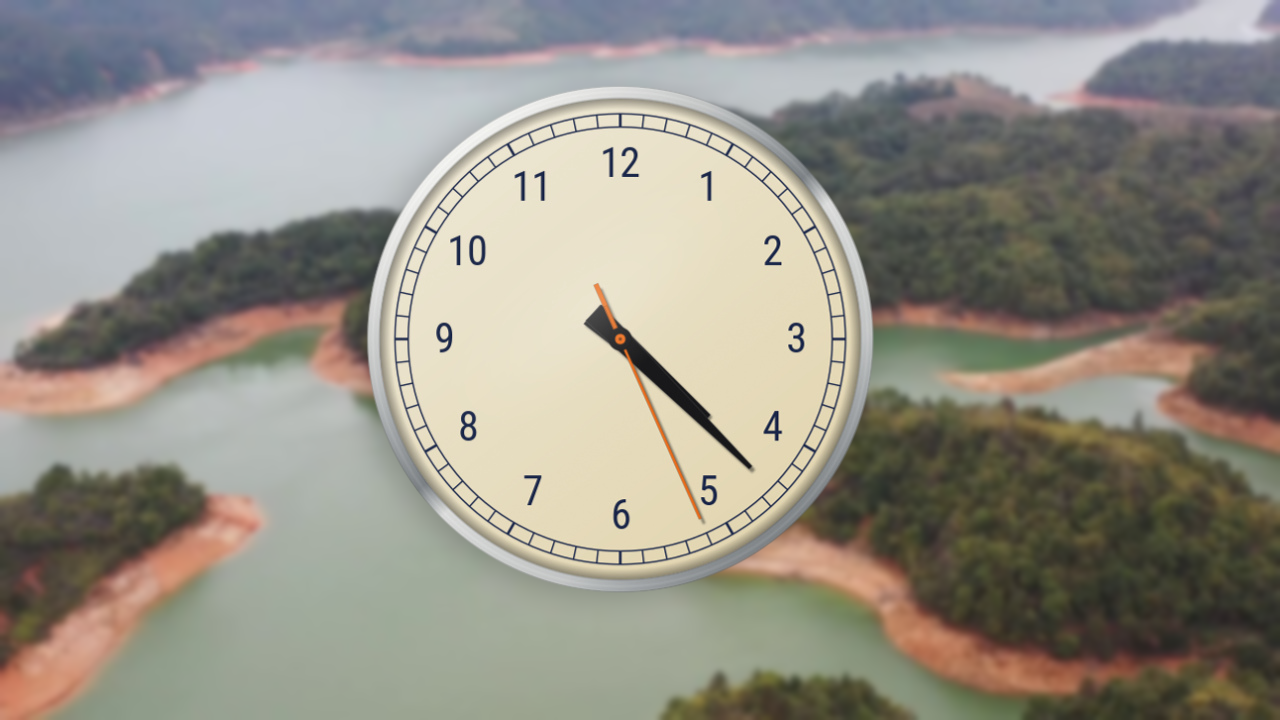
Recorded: **4:22:26**
